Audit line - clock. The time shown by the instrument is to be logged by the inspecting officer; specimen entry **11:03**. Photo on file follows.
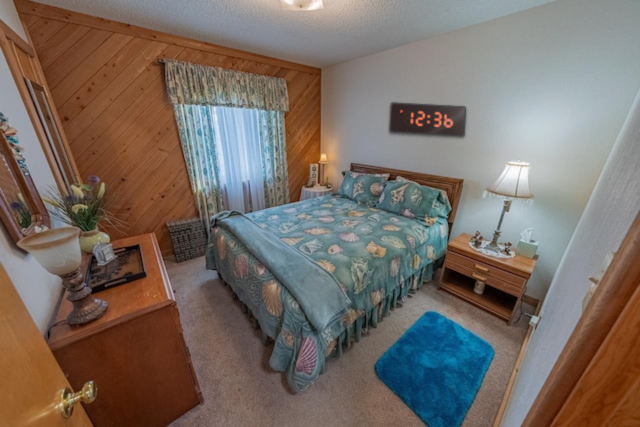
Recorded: **12:36**
